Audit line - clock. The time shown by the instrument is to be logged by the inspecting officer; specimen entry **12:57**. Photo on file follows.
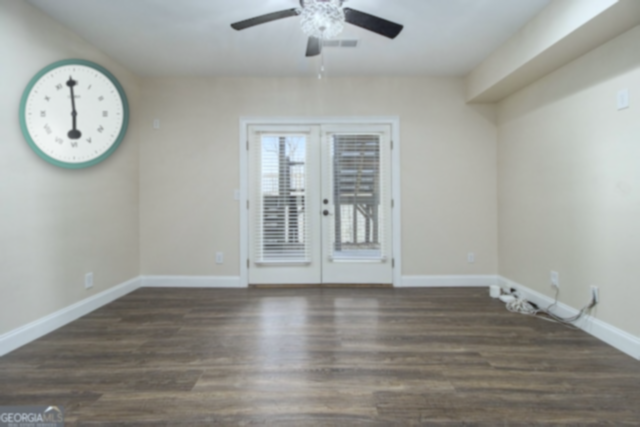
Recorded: **5:59**
